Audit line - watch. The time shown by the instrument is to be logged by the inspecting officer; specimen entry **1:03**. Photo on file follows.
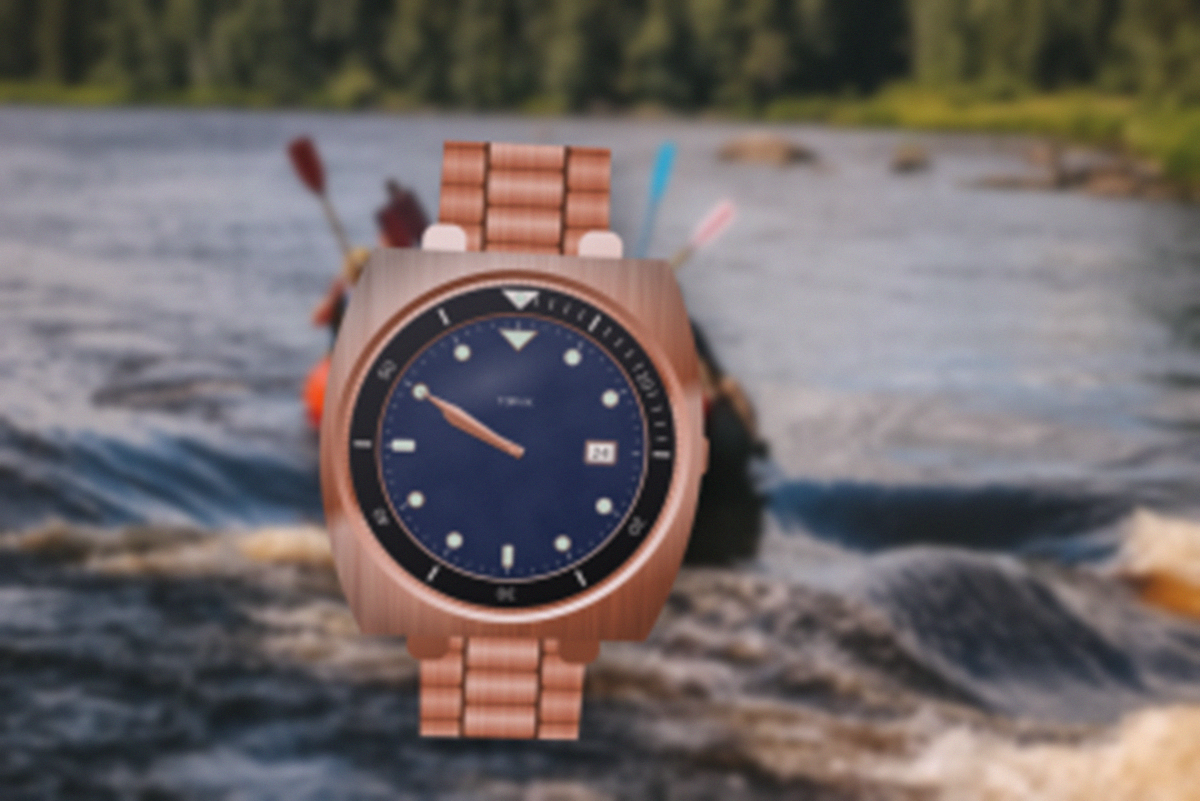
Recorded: **9:50**
